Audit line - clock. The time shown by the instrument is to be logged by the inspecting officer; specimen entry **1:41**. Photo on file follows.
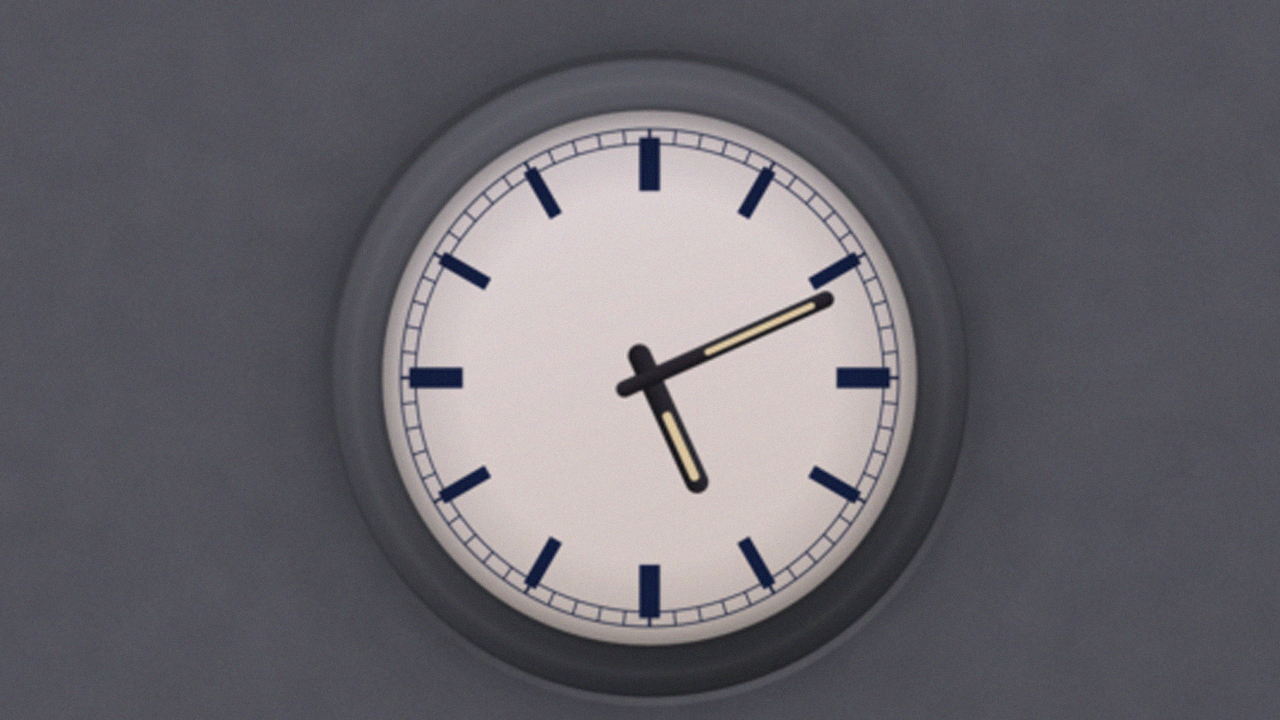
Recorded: **5:11**
